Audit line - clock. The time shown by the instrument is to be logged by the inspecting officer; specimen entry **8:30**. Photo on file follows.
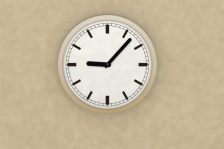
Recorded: **9:07**
